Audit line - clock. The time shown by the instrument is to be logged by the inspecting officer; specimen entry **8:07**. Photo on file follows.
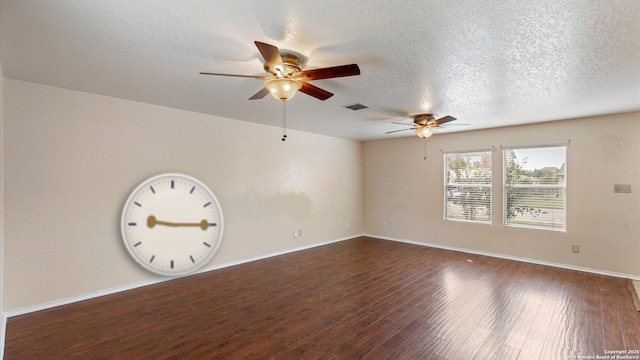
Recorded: **9:15**
